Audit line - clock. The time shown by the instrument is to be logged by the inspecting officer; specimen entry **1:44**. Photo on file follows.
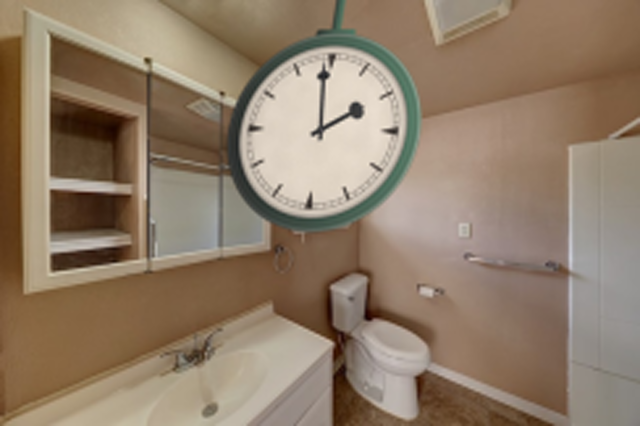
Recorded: **1:59**
